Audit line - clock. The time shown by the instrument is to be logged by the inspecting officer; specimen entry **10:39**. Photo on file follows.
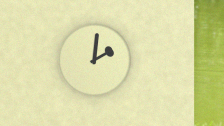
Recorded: **2:01**
